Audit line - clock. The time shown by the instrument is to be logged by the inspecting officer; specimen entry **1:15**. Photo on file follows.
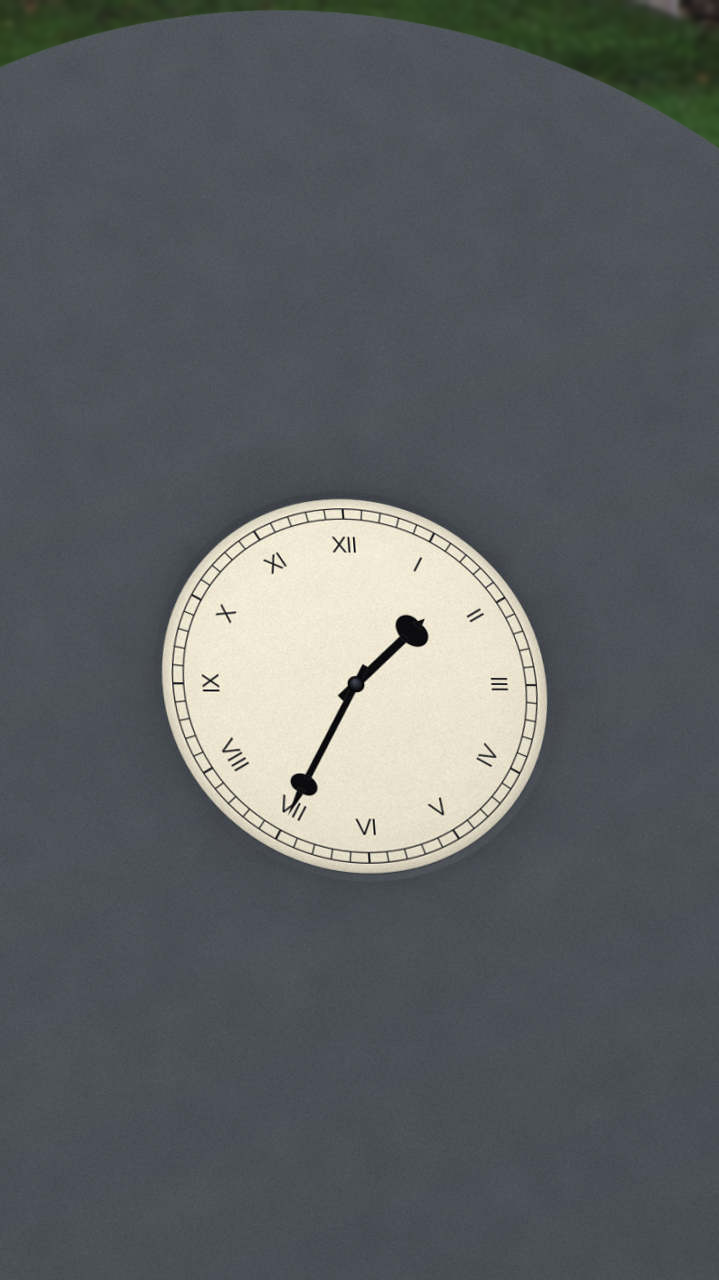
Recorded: **1:35**
